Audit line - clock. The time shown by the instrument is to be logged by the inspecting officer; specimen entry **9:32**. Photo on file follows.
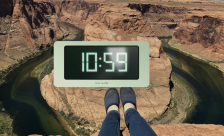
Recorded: **10:59**
